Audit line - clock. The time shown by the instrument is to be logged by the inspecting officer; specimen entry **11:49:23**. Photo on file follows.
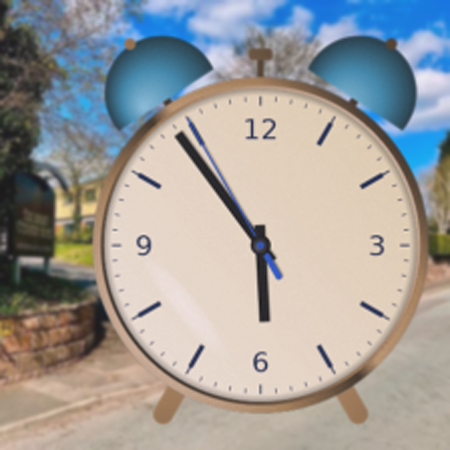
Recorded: **5:53:55**
